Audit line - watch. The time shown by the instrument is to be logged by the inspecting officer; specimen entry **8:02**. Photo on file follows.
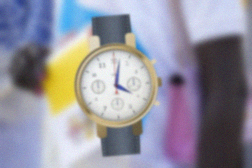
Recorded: **4:02**
